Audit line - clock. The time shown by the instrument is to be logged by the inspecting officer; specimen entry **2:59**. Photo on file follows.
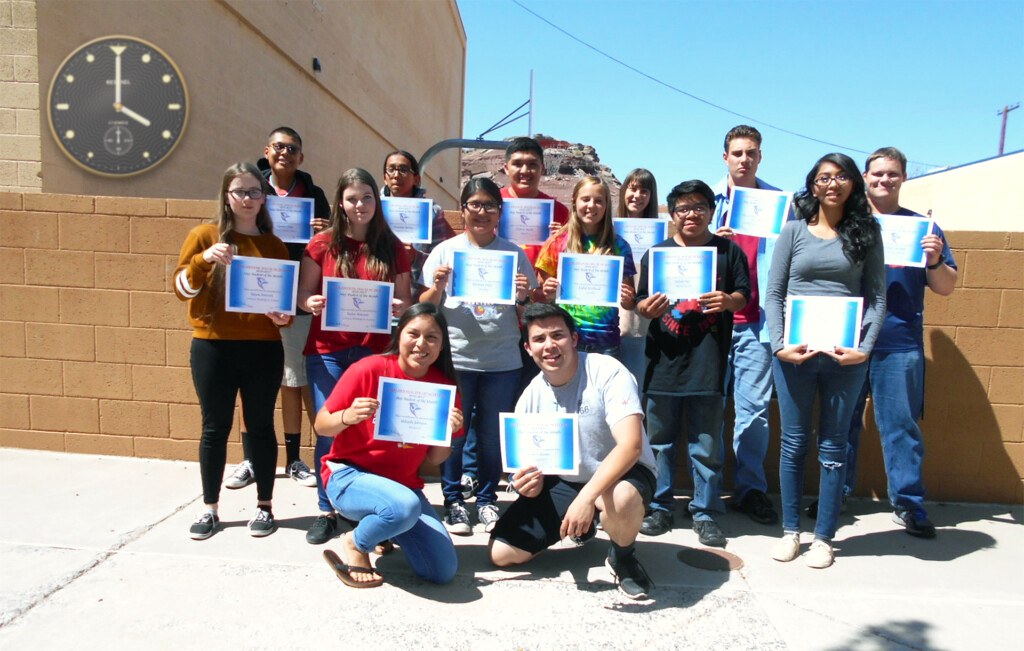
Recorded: **4:00**
